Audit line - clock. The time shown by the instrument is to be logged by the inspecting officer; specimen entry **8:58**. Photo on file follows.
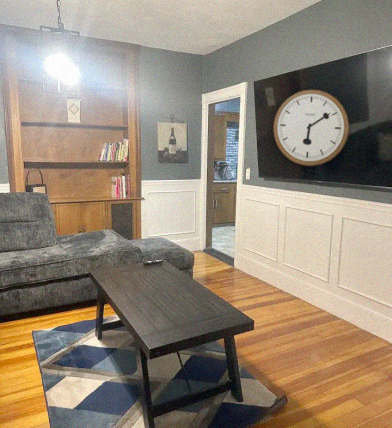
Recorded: **6:09**
